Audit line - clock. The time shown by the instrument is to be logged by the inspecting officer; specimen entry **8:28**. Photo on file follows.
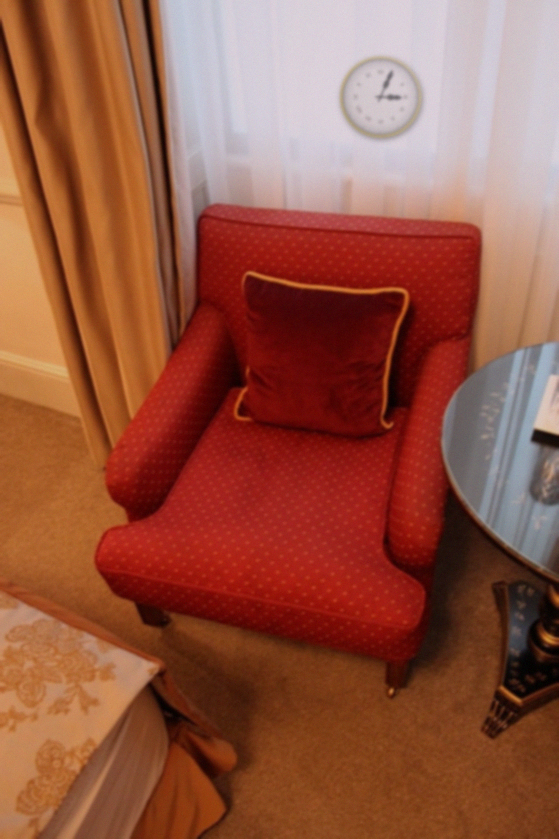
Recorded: **3:04**
